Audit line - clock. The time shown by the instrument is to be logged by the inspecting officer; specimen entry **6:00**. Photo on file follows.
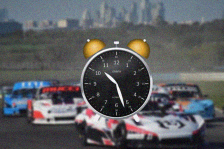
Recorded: **10:27**
